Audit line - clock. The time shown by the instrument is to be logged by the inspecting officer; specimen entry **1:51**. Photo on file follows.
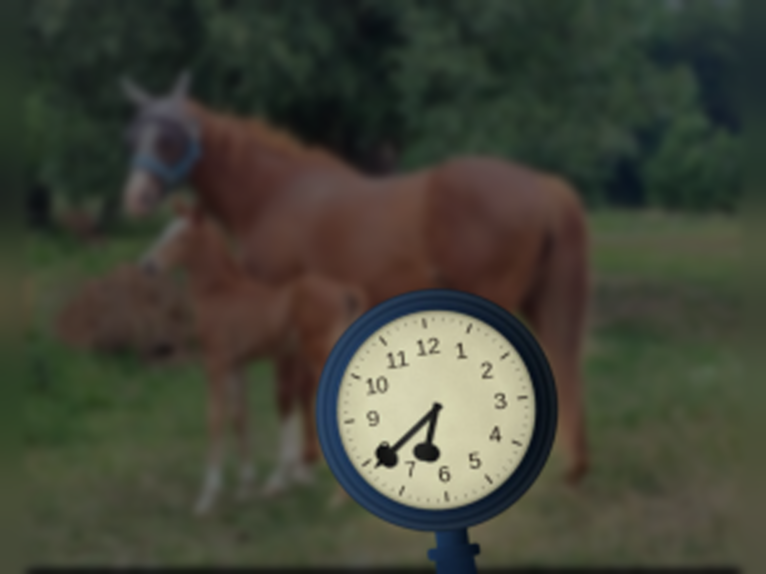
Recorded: **6:39**
